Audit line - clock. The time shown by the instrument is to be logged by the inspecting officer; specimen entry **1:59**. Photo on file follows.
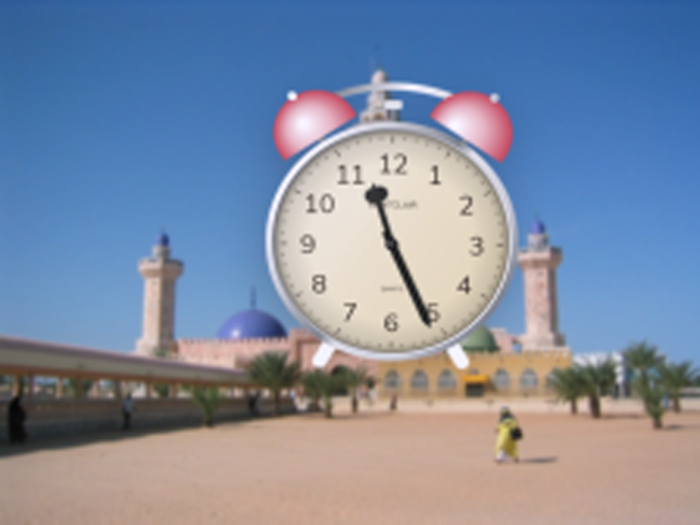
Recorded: **11:26**
